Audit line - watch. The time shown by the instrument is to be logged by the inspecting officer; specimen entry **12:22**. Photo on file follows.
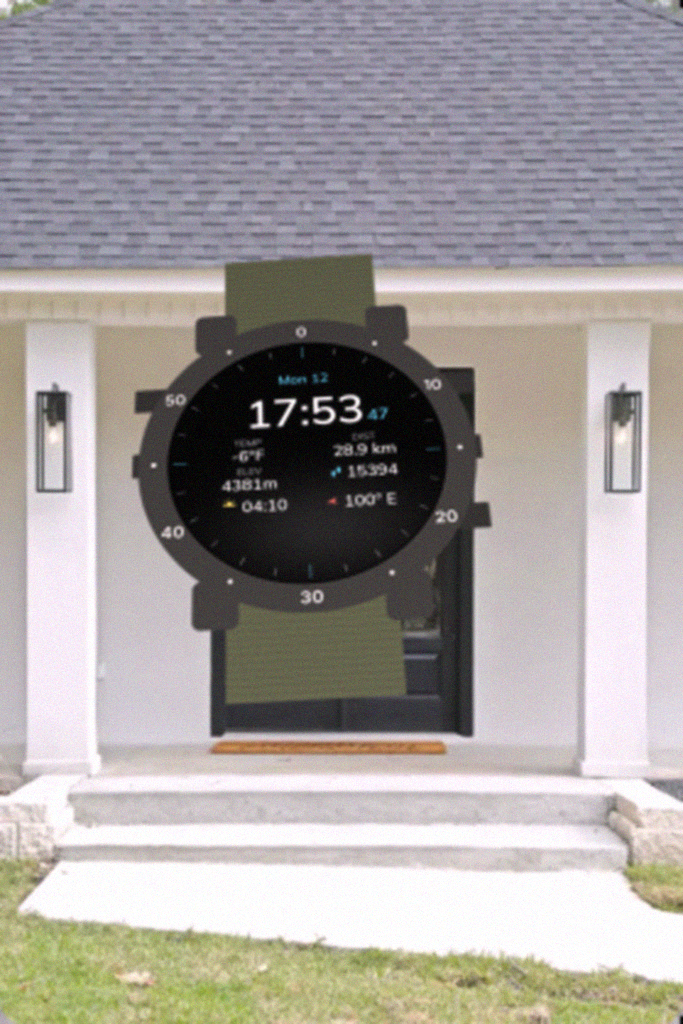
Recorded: **17:53**
